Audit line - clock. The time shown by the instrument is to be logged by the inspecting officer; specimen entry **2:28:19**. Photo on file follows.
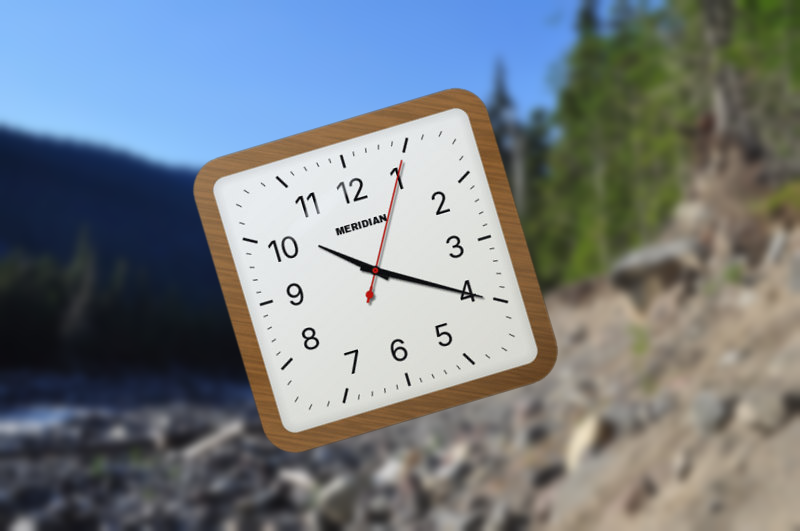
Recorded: **10:20:05**
